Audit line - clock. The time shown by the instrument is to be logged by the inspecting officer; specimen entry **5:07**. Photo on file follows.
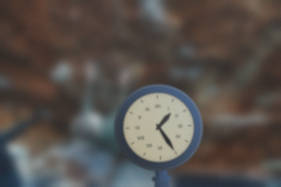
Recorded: **1:25**
